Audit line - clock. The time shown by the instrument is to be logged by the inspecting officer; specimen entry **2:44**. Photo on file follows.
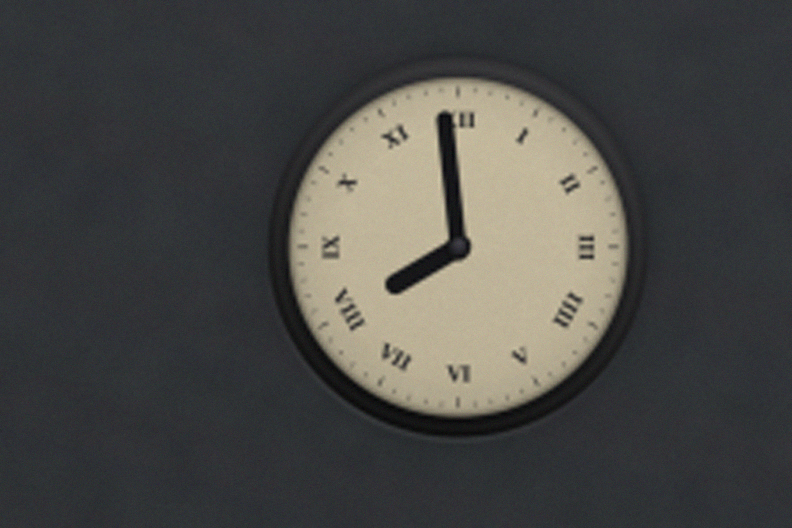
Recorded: **7:59**
